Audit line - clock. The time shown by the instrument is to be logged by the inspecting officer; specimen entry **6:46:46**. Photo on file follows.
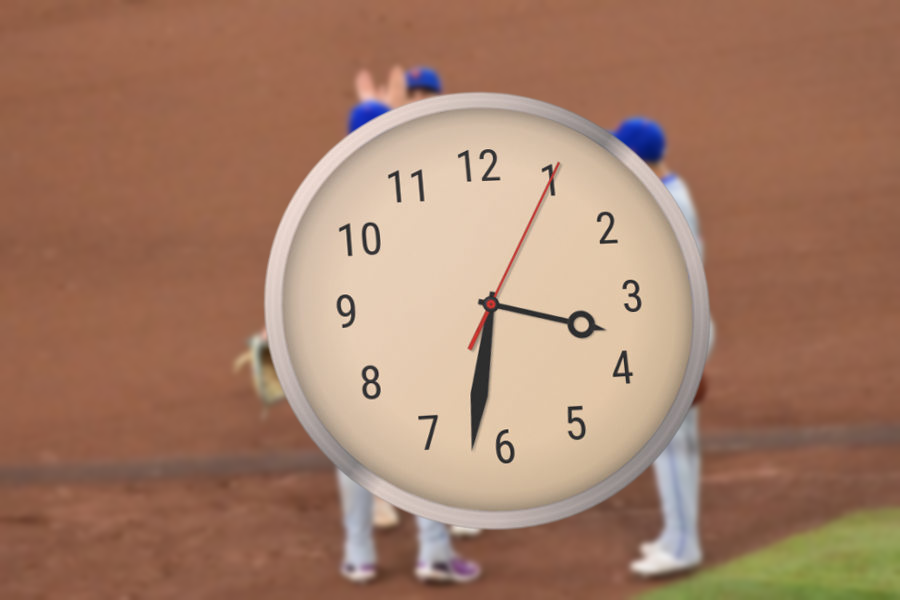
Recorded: **3:32:05**
